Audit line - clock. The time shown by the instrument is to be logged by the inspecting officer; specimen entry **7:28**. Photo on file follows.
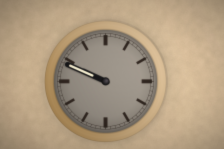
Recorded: **9:49**
